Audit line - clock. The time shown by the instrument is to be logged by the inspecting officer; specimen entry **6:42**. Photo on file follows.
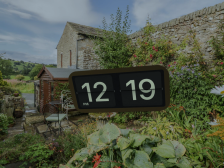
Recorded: **12:19**
